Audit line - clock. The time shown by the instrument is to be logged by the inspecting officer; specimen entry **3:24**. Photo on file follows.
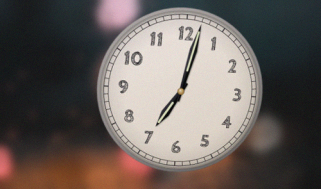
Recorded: **7:02**
